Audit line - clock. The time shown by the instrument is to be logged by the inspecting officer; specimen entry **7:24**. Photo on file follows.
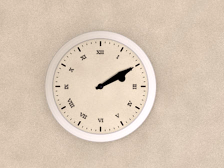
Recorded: **2:10**
